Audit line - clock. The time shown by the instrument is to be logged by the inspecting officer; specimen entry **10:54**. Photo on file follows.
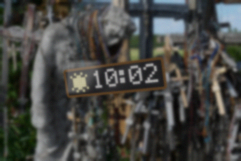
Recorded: **10:02**
